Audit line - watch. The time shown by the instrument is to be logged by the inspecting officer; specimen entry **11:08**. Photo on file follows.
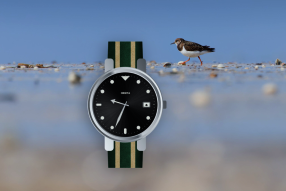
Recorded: **9:34**
